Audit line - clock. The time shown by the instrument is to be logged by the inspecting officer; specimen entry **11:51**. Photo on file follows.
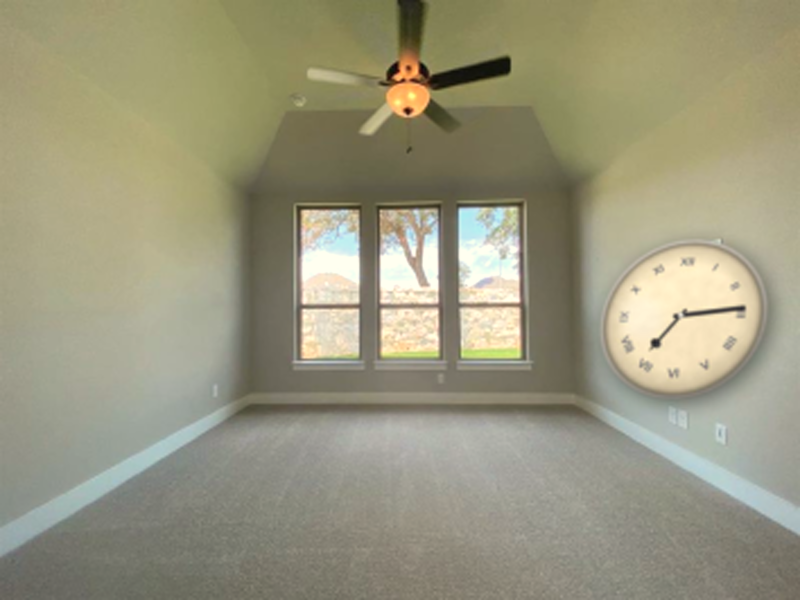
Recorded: **7:14**
